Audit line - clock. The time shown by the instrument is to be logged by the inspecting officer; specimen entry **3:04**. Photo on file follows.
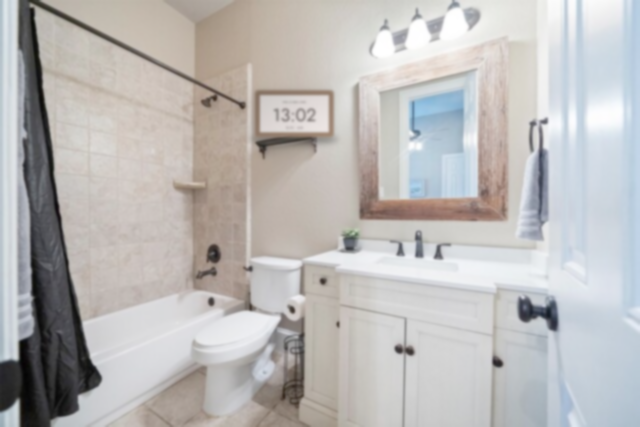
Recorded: **13:02**
